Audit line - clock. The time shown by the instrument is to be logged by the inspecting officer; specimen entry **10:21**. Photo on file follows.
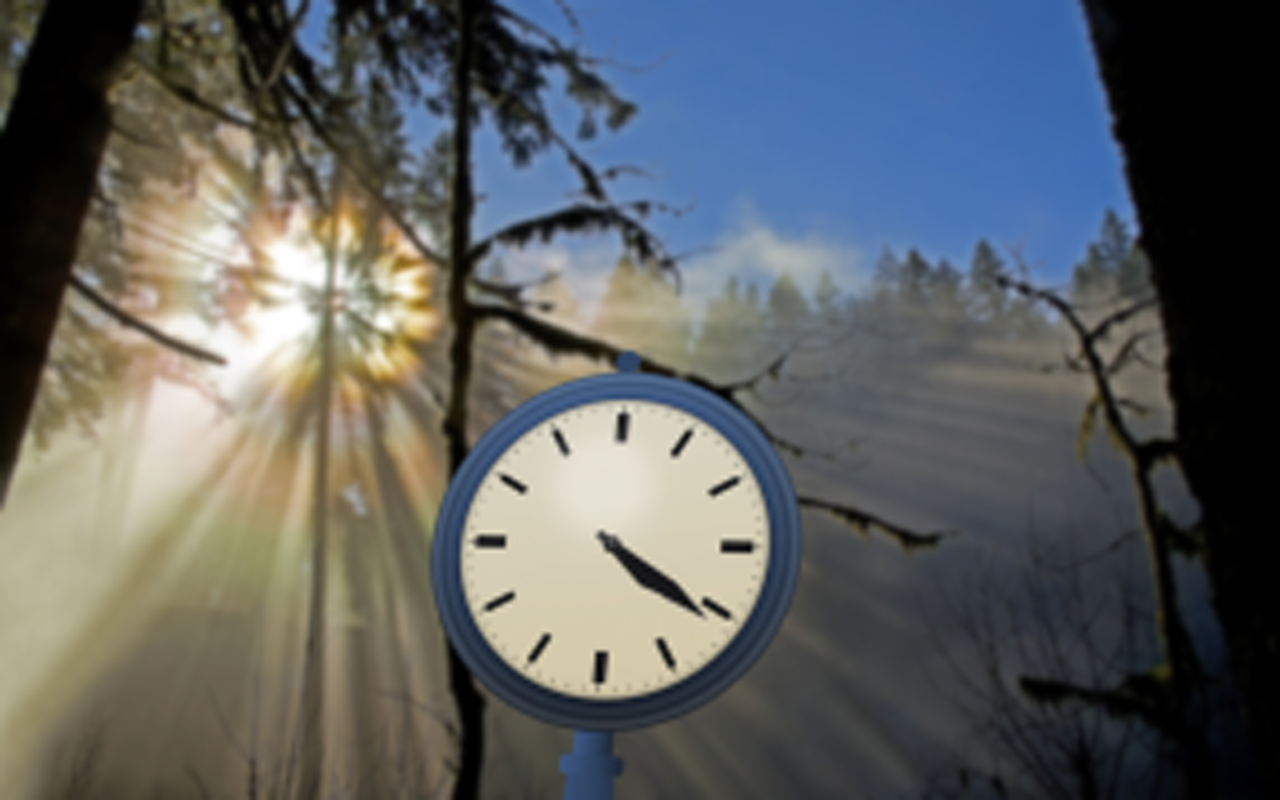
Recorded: **4:21**
